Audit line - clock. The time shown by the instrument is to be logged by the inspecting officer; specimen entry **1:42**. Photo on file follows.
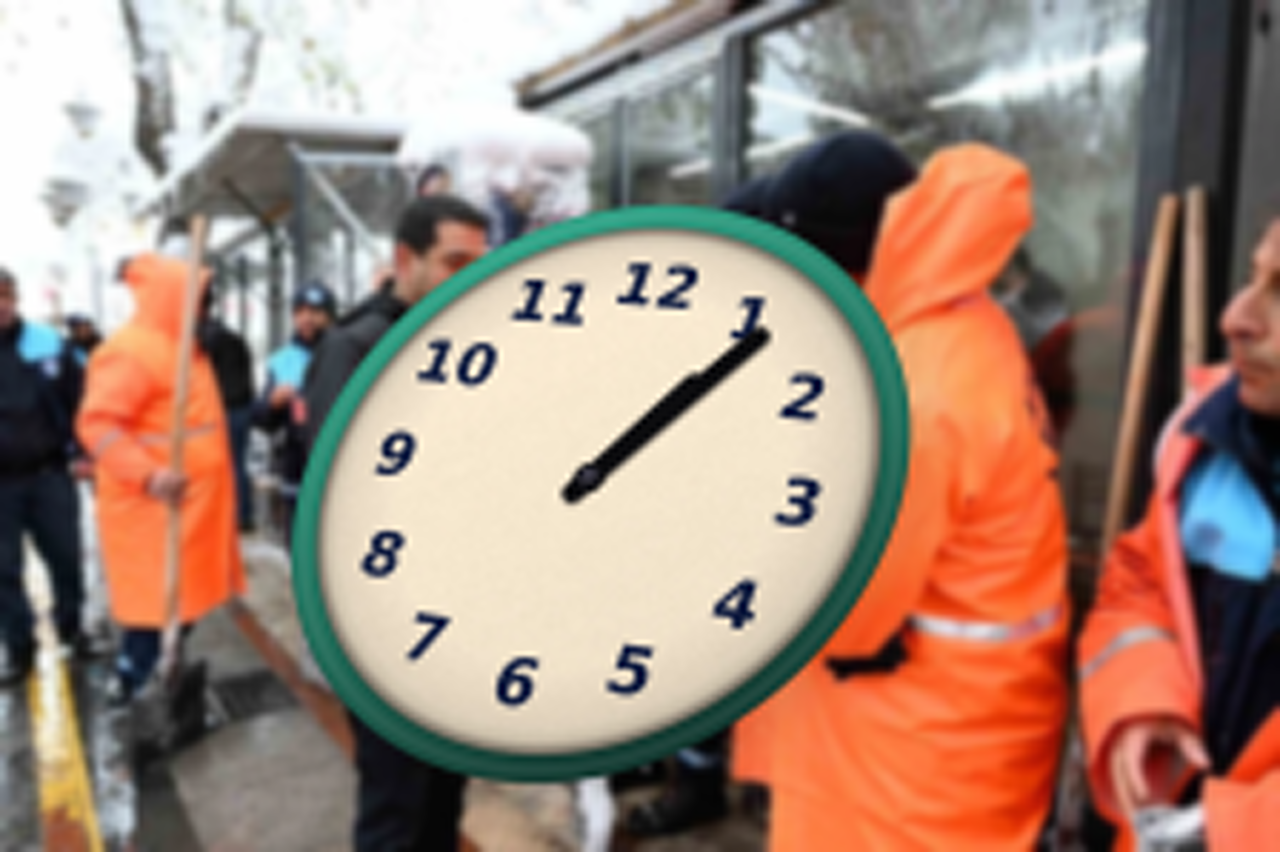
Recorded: **1:06**
